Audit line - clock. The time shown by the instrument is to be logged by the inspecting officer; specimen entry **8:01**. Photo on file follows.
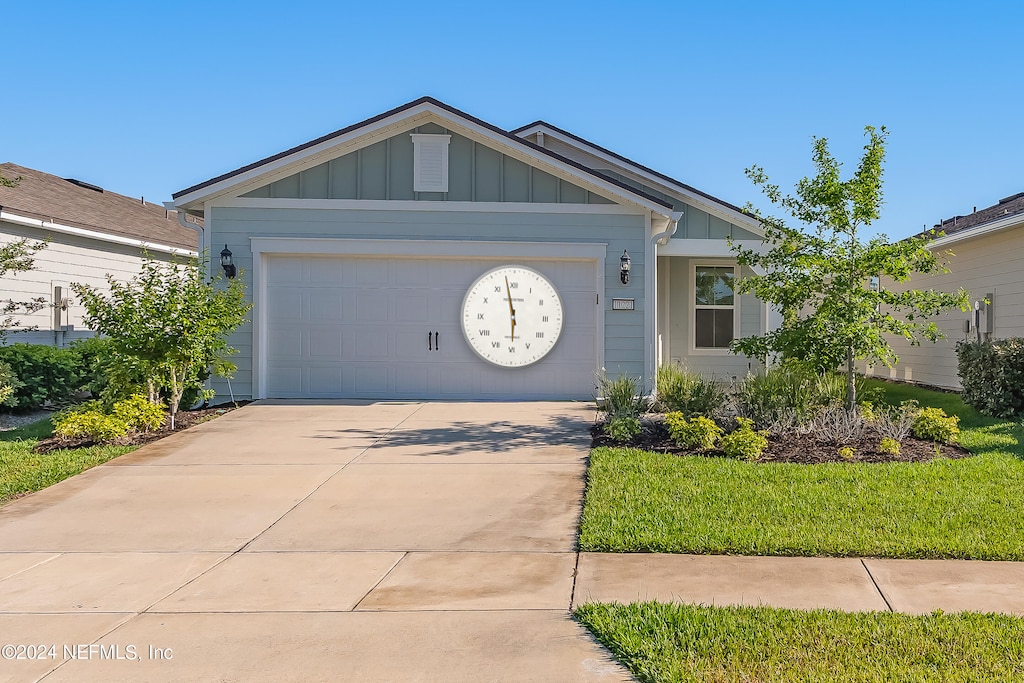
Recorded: **5:58**
